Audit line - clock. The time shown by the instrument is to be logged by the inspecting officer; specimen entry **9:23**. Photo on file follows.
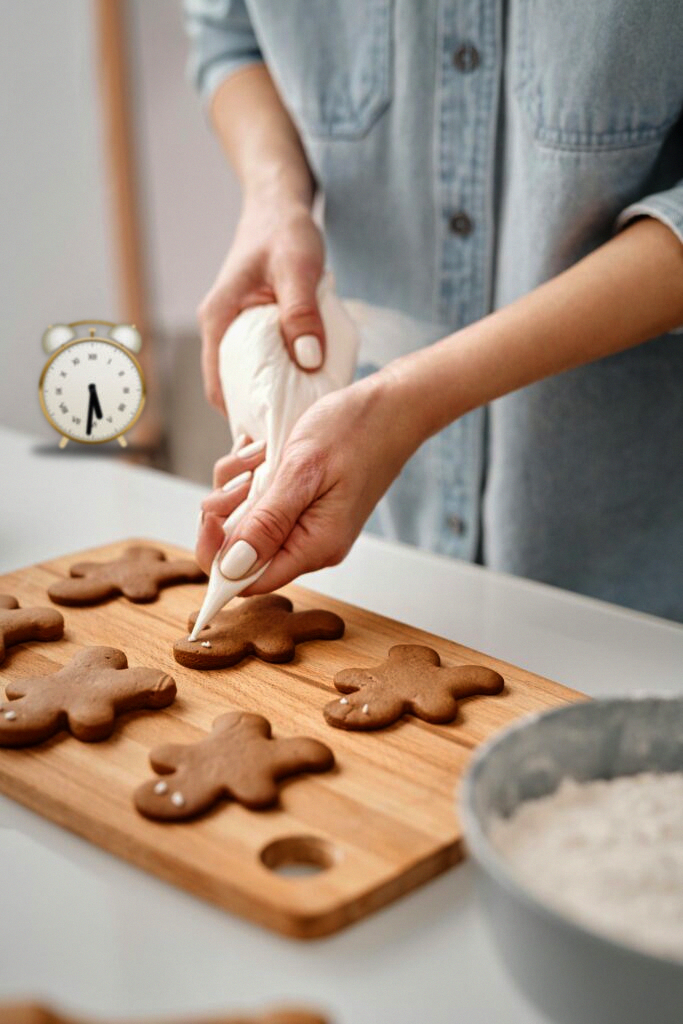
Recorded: **5:31**
